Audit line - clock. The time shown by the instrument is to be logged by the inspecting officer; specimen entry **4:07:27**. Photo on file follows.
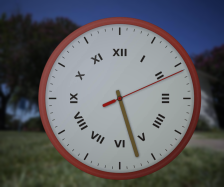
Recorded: **5:27:11**
